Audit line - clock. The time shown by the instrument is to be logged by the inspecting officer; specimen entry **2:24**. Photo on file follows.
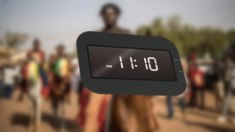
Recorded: **11:10**
